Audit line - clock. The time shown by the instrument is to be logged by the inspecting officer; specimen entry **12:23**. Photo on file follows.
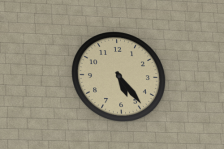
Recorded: **5:24**
